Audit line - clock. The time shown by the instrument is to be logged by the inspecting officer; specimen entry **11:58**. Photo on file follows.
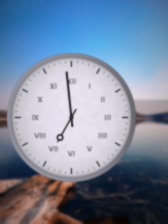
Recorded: **6:59**
